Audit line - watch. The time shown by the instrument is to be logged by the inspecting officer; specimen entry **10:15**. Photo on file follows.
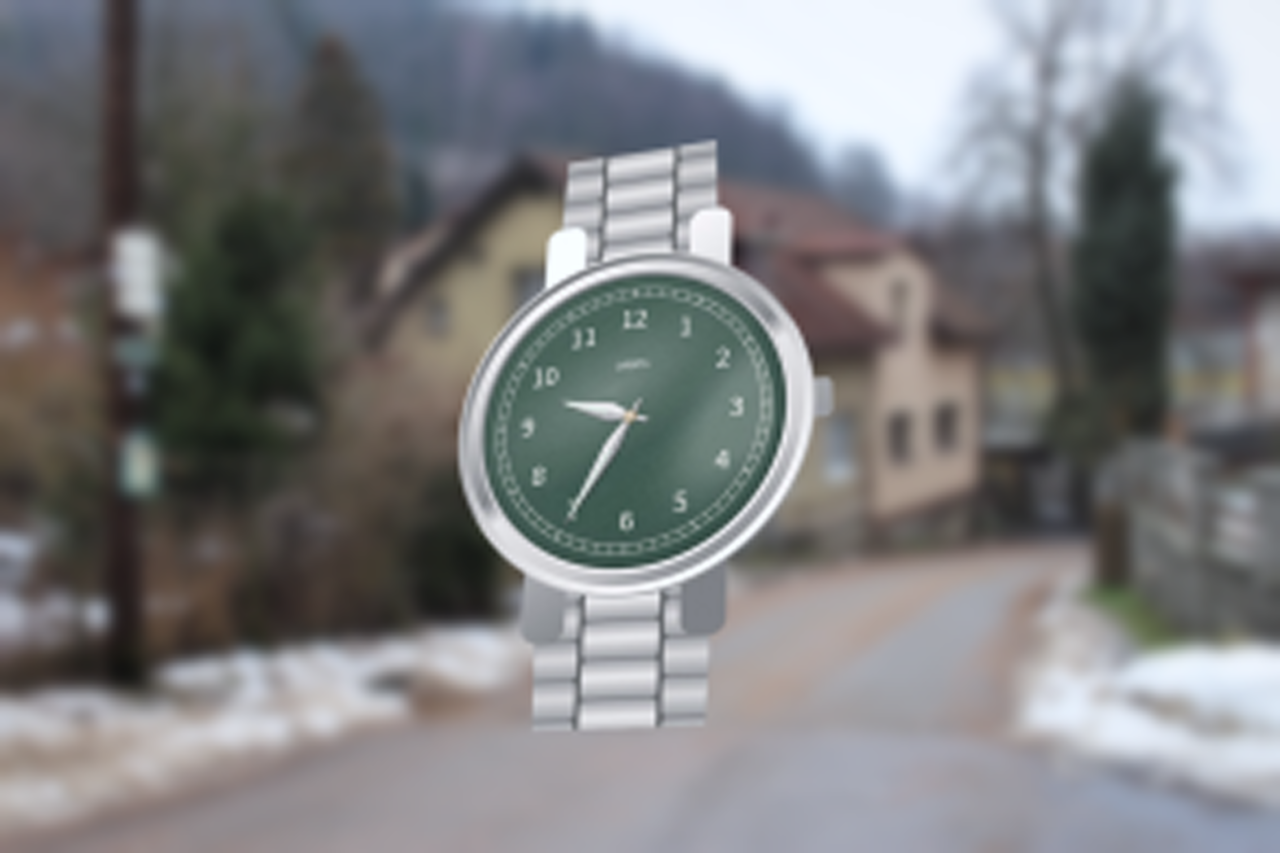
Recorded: **9:35**
